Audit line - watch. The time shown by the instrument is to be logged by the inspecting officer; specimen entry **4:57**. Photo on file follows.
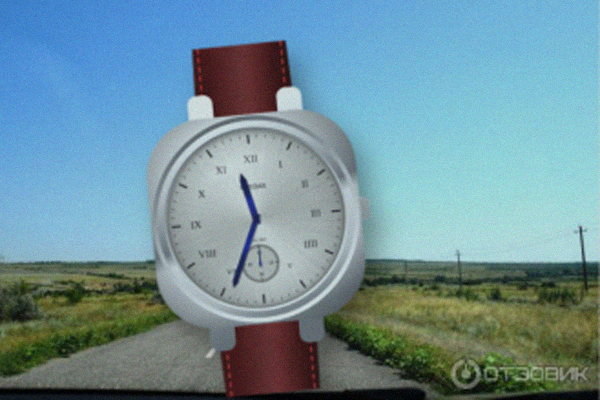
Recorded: **11:34**
